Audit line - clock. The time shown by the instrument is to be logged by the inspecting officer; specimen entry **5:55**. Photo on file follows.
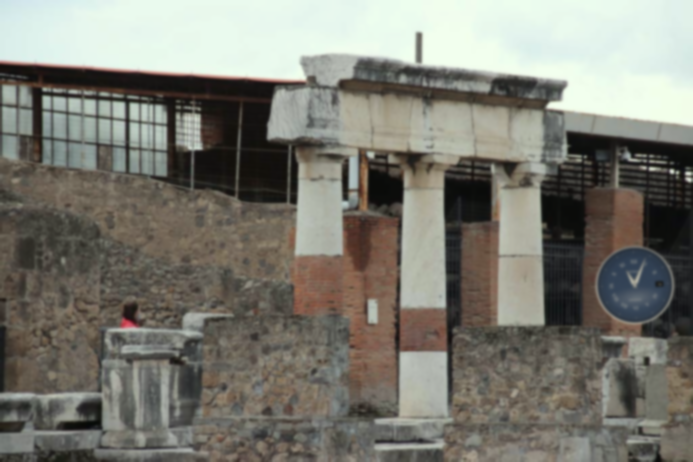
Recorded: **11:04**
